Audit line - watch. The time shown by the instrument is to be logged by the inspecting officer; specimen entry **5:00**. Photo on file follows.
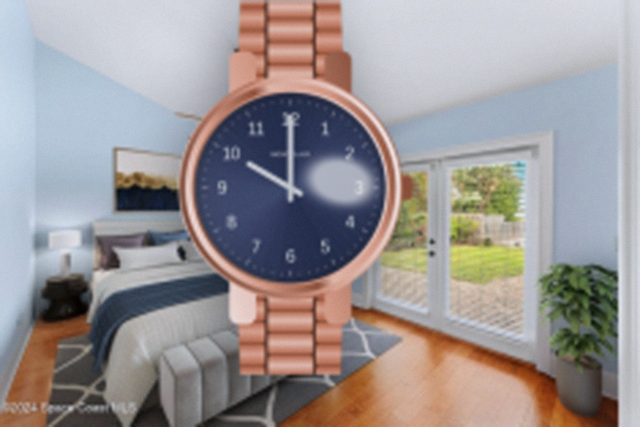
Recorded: **10:00**
